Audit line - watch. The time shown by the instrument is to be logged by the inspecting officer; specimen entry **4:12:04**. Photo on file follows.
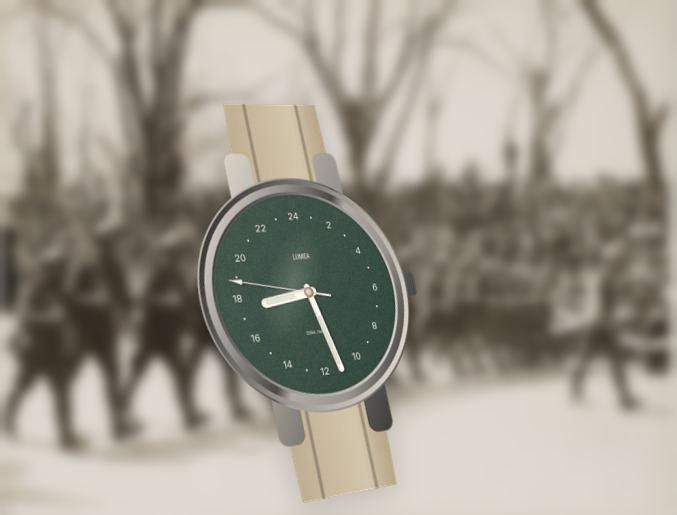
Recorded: **17:27:47**
